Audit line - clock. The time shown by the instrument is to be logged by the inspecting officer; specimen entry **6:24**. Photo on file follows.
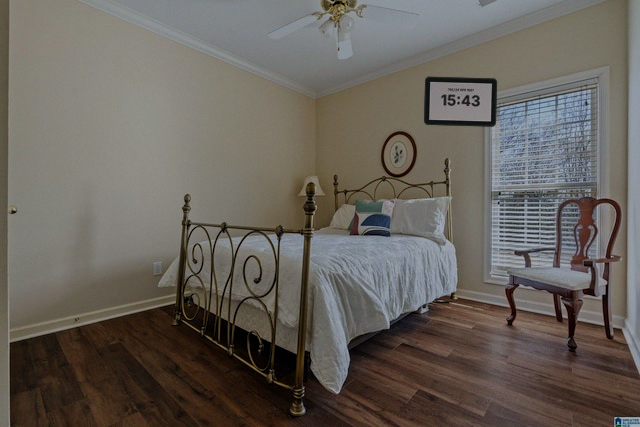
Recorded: **15:43**
